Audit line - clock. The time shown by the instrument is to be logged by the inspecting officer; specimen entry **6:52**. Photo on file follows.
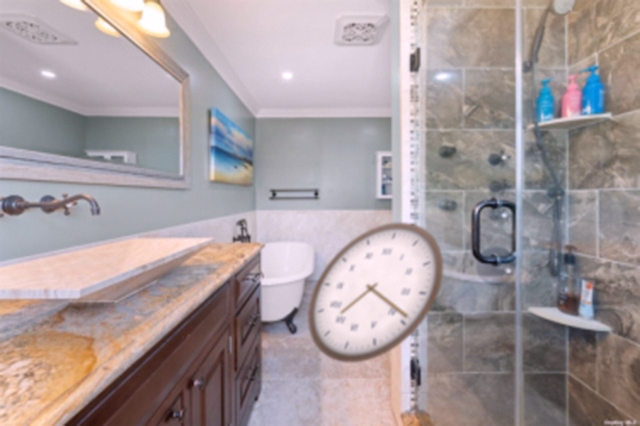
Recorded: **7:19**
